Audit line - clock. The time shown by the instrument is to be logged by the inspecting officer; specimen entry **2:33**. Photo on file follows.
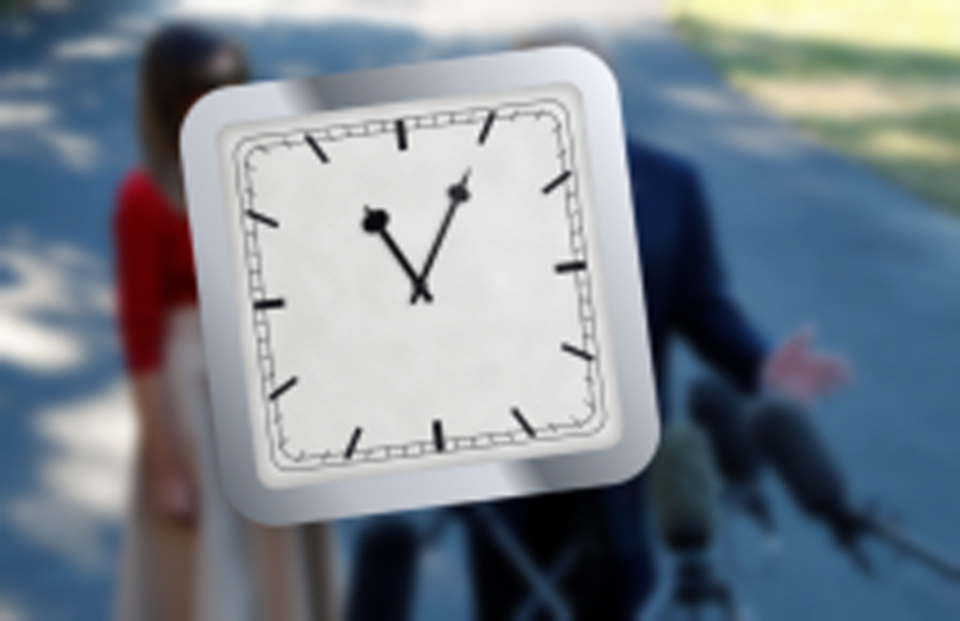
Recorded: **11:05**
